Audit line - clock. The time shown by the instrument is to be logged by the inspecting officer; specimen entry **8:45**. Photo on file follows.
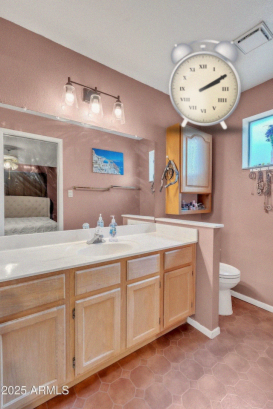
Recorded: **2:10**
